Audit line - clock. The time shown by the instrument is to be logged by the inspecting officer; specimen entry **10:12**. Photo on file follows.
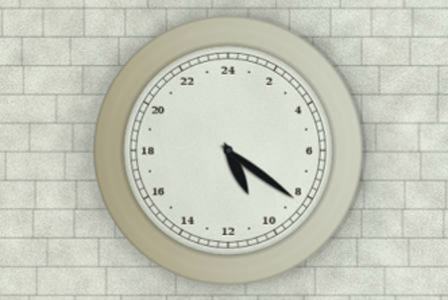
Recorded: **10:21**
